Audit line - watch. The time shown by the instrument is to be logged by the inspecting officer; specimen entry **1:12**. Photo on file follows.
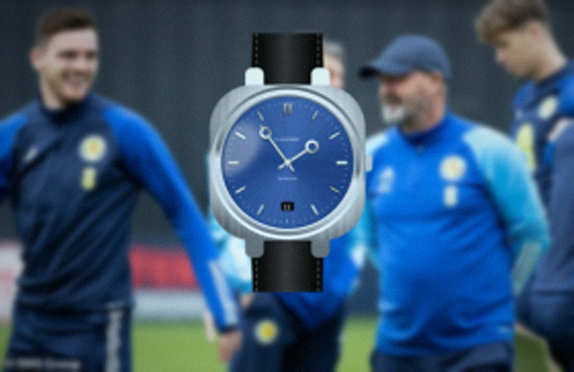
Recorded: **1:54**
